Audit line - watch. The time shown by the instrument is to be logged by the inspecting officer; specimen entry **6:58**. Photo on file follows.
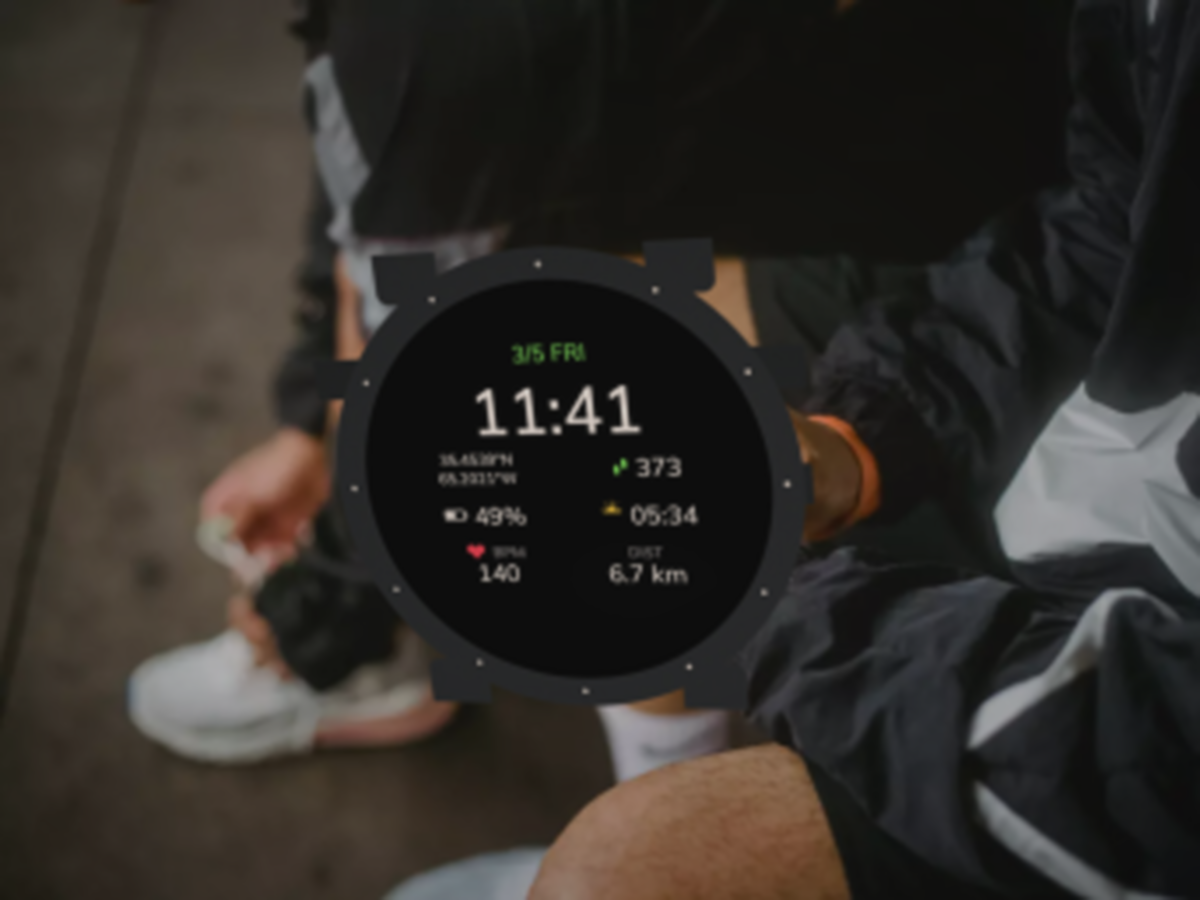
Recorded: **11:41**
